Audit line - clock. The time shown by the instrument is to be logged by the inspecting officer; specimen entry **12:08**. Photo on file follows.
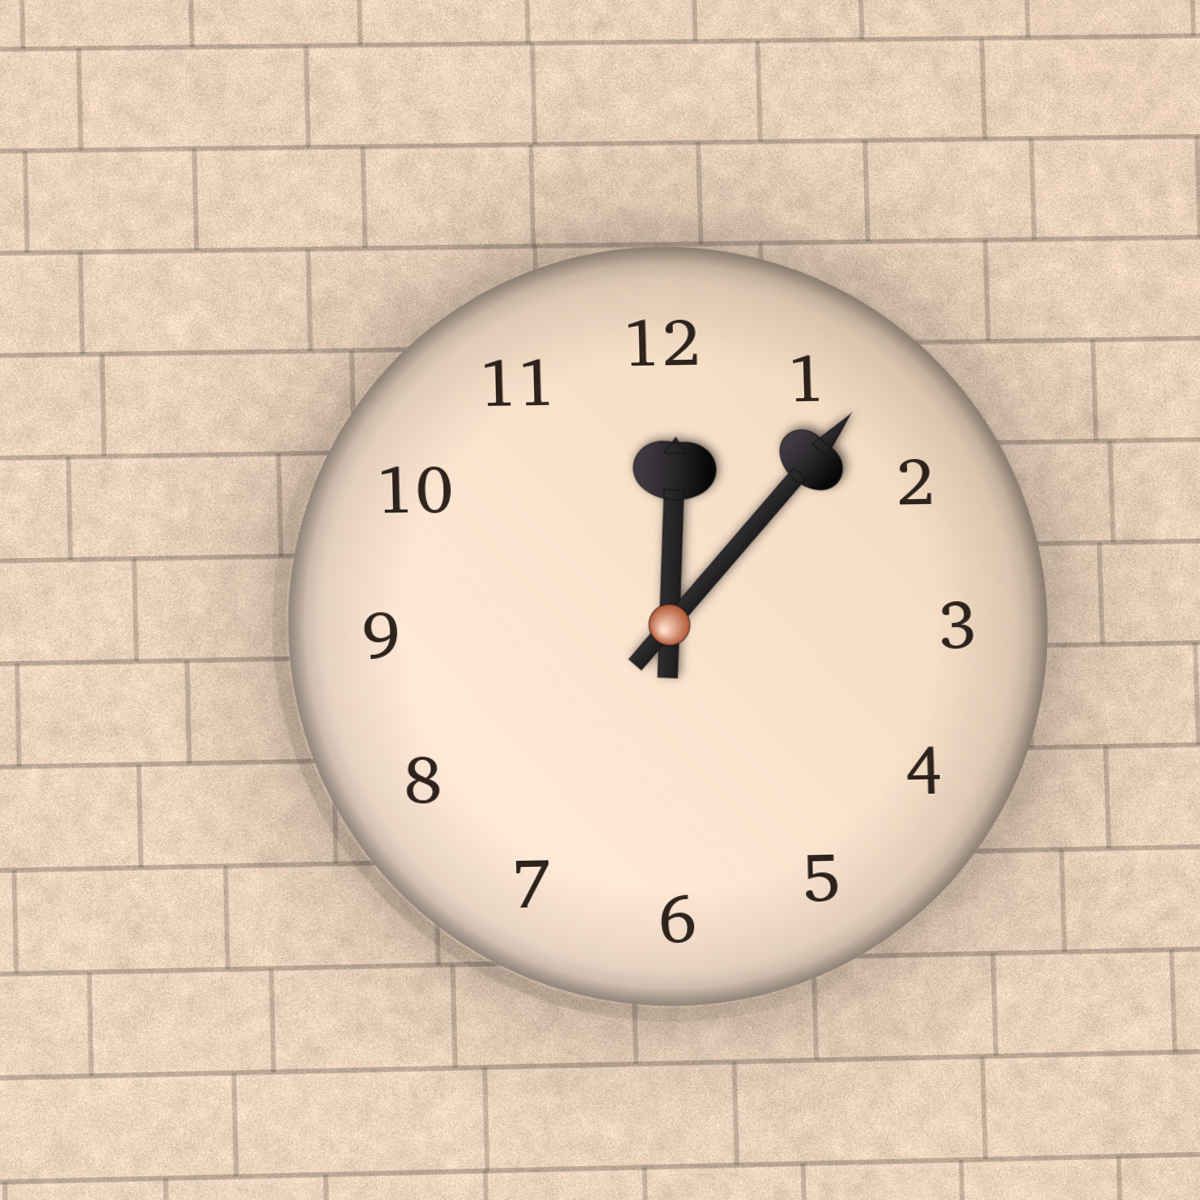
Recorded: **12:07**
